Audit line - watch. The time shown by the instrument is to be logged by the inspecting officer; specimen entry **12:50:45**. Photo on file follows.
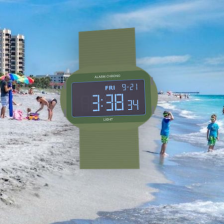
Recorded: **3:38:34**
